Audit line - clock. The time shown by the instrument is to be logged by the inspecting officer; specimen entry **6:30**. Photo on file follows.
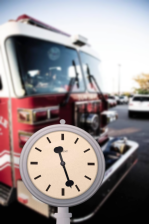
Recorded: **11:27**
